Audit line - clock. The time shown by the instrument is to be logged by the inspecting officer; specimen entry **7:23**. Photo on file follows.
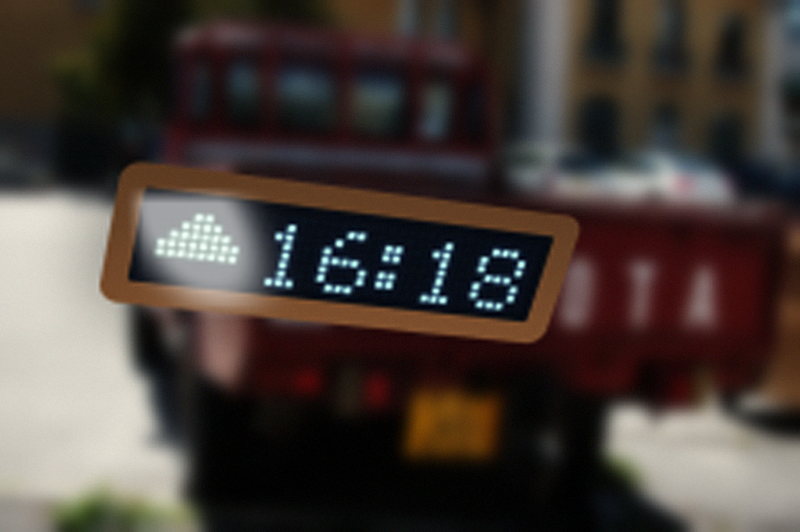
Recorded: **16:18**
